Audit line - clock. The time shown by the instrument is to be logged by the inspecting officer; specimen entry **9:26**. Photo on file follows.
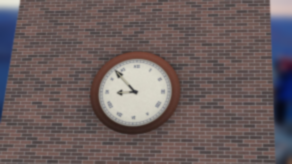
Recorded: **8:53**
